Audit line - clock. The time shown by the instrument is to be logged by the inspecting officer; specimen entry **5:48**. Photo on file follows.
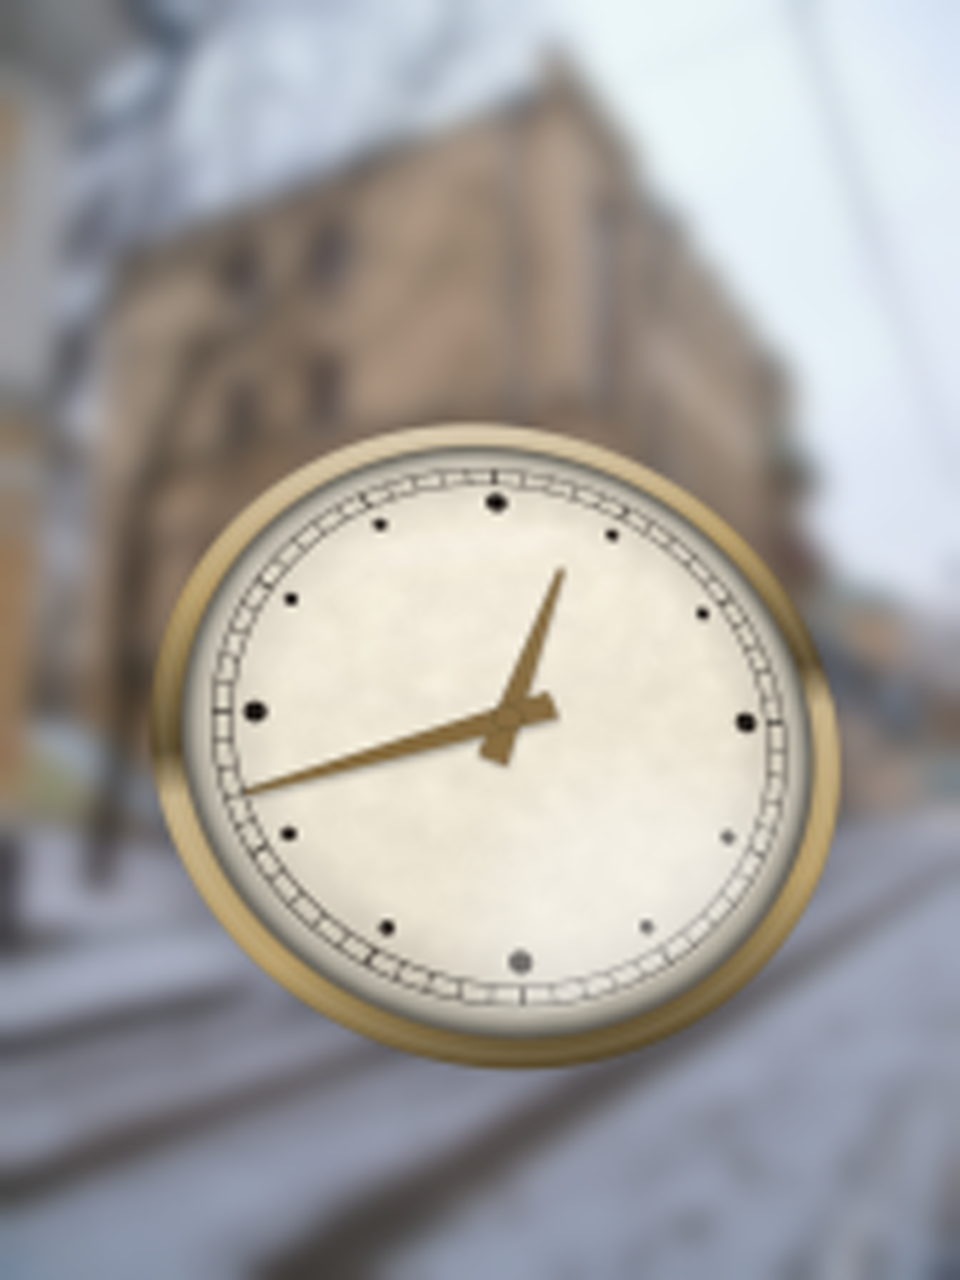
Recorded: **12:42**
